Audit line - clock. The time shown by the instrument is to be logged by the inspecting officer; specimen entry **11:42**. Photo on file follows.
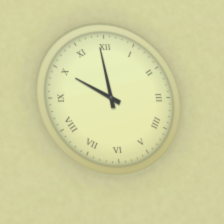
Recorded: **9:59**
